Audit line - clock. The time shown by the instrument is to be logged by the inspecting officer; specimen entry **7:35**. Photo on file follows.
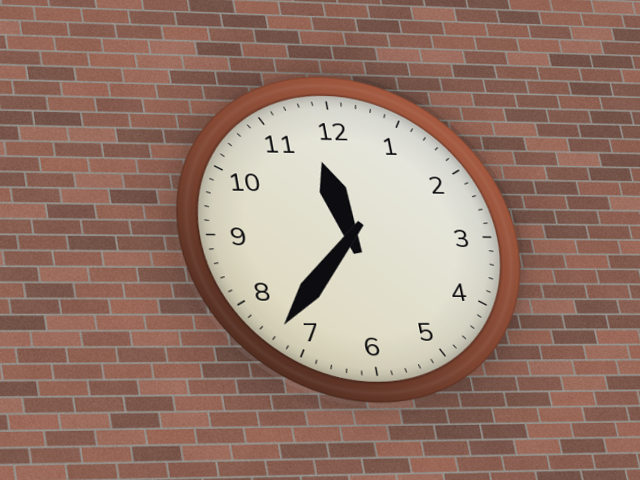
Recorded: **11:37**
